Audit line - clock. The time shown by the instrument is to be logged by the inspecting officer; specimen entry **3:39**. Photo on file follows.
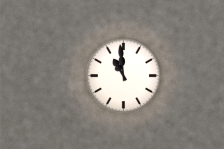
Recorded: **10:59**
